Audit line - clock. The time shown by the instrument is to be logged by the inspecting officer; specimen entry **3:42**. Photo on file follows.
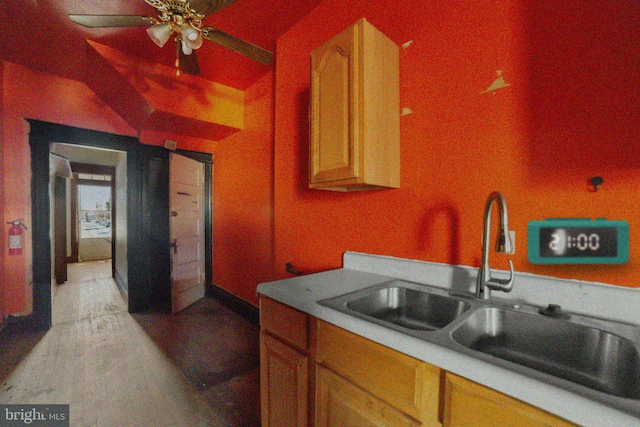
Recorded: **21:00**
